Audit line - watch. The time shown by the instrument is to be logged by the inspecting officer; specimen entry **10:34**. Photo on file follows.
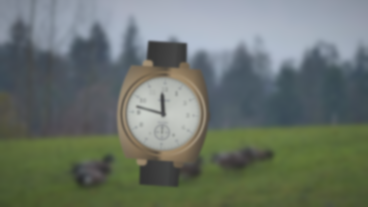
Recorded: **11:47**
